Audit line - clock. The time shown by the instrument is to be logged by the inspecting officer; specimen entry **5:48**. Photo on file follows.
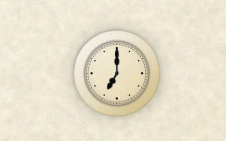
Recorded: **7:00**
